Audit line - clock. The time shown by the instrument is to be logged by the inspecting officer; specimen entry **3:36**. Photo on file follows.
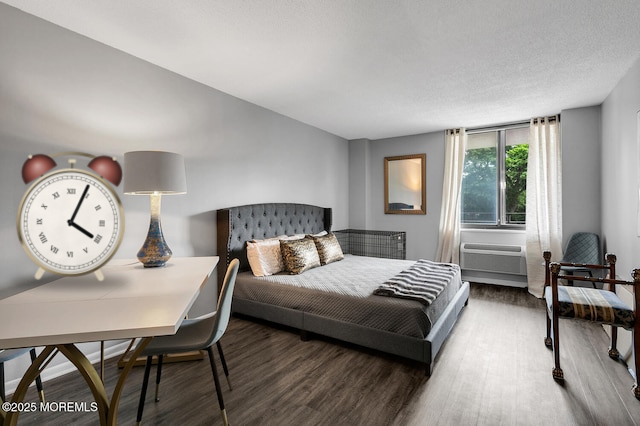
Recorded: **4:04**
